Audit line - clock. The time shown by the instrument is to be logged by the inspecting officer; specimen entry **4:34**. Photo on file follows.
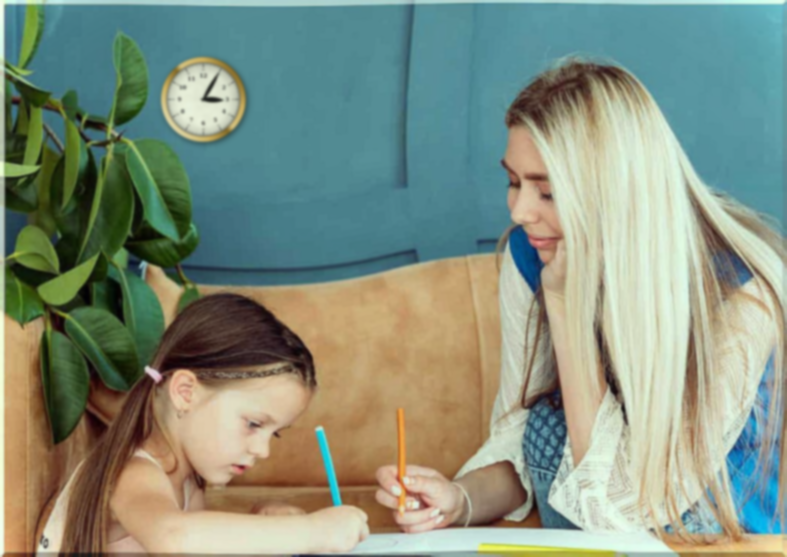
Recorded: **3:05**
